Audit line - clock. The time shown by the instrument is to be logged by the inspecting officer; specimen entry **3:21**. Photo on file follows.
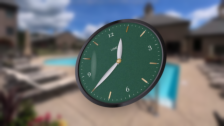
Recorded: **12:40**
